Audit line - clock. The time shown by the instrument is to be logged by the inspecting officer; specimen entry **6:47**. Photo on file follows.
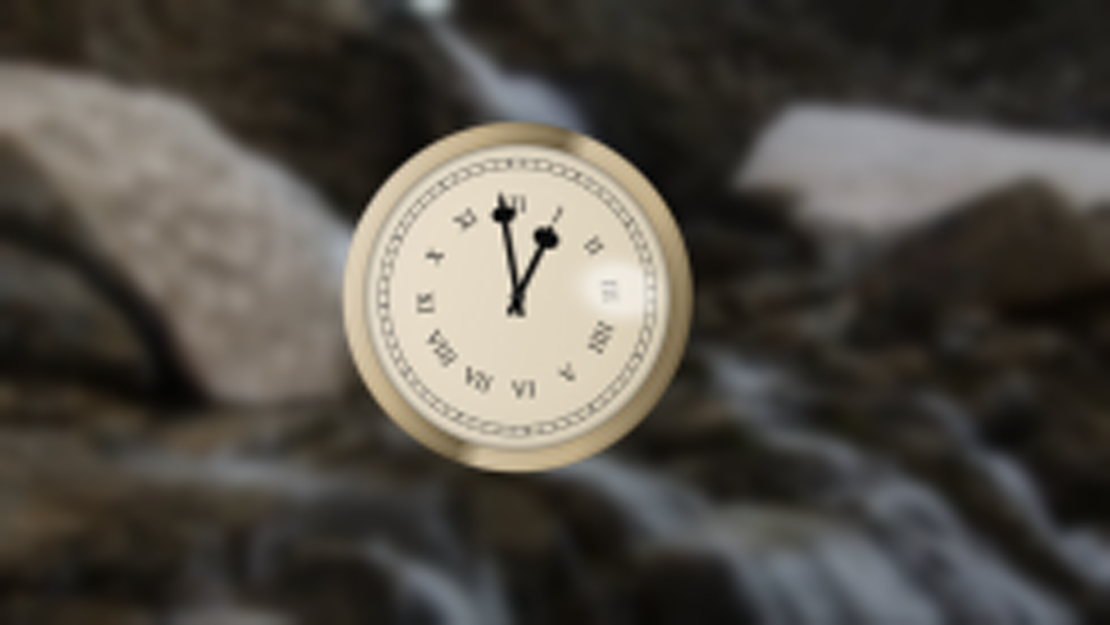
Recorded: **12:59**
